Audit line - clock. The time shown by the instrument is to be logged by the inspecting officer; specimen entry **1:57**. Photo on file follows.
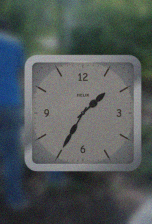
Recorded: **1:35**
